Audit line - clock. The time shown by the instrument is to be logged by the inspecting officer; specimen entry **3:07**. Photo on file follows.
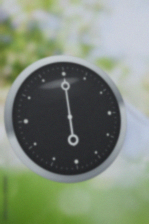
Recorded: **6:00**
